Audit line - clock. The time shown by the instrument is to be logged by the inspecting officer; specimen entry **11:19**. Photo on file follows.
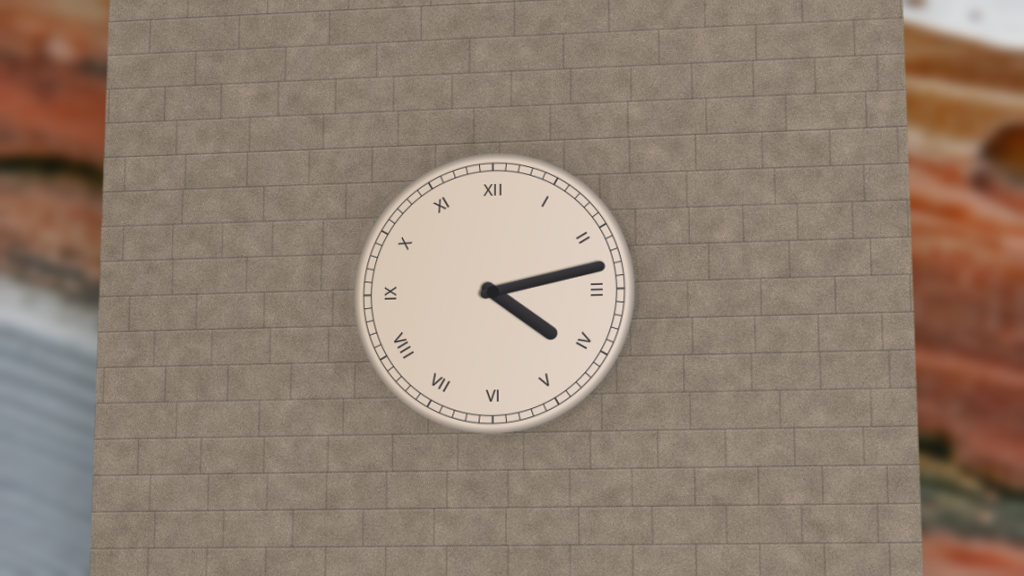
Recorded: **4:13**
